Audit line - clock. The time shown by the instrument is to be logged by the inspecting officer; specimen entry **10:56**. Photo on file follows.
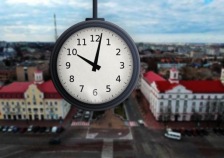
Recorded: **10:02**
